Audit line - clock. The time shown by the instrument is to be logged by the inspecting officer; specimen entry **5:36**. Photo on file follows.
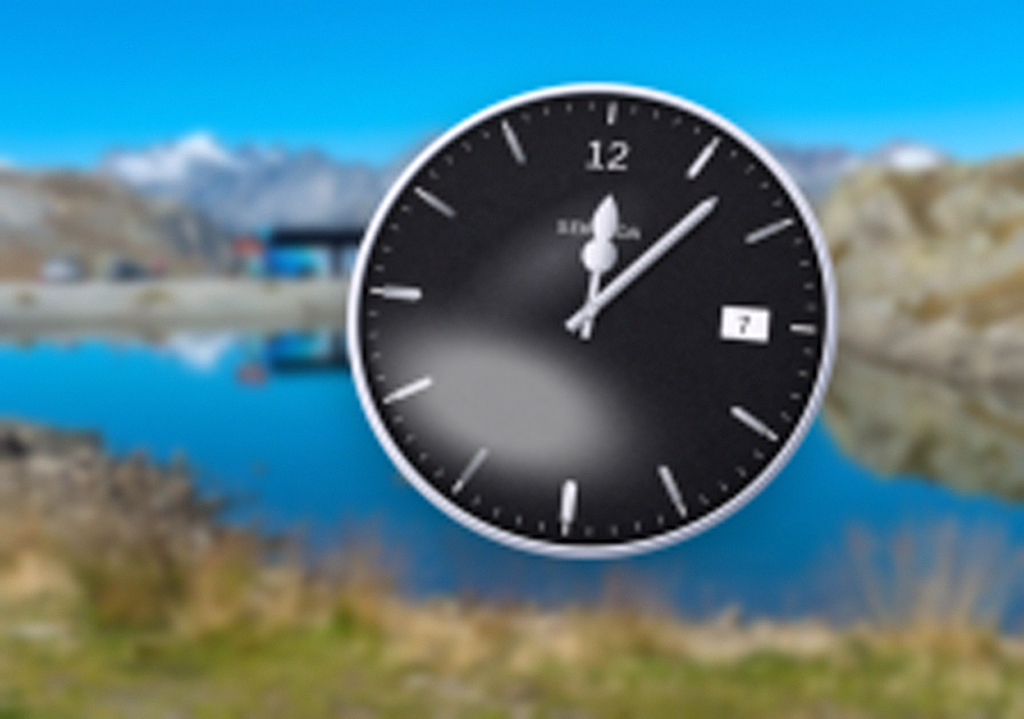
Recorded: **12:07**
